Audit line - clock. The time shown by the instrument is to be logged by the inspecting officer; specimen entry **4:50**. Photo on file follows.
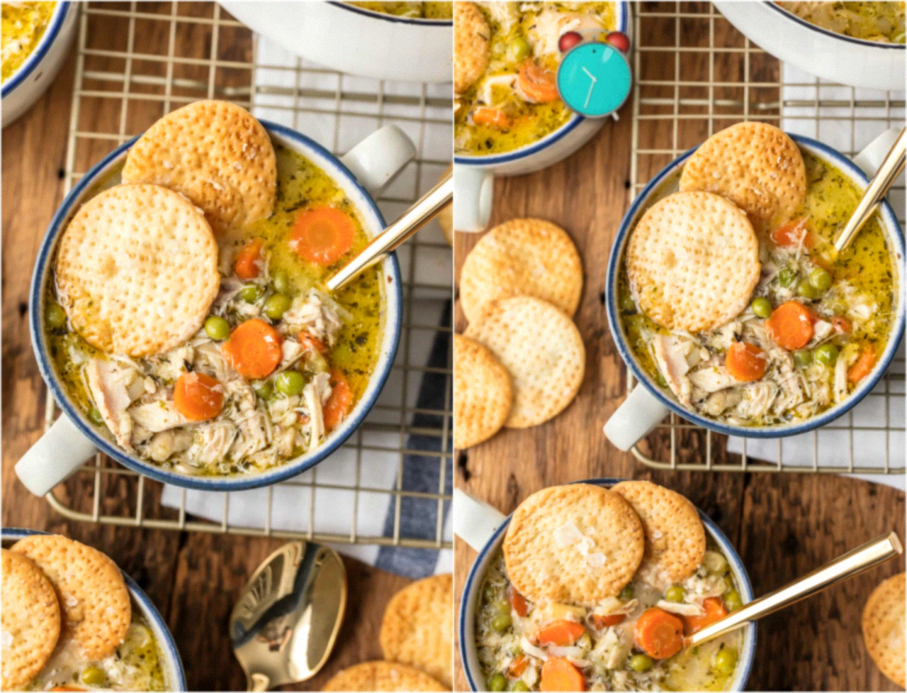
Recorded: **10:33**
